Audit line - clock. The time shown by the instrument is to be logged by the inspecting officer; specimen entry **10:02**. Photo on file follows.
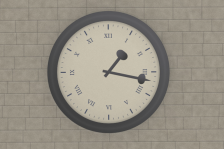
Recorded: **1:17**
